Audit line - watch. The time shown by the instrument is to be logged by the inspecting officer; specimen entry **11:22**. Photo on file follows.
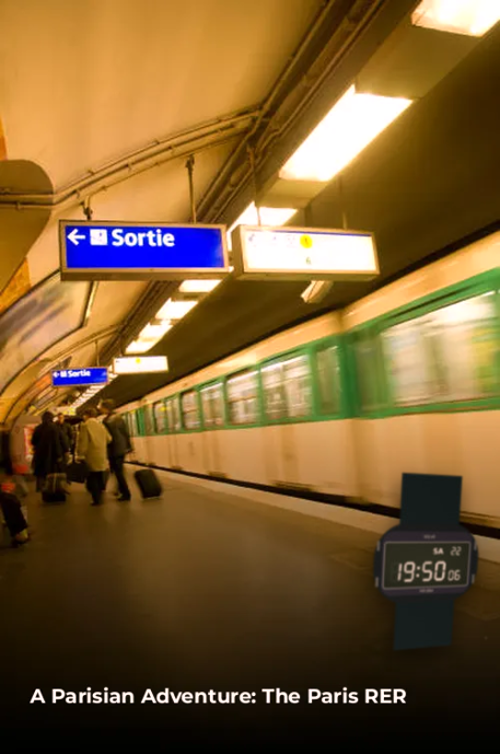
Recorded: **19:50**
